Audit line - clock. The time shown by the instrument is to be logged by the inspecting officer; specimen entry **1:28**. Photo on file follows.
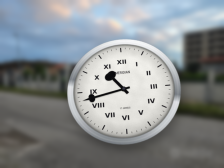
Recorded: **10:43**
